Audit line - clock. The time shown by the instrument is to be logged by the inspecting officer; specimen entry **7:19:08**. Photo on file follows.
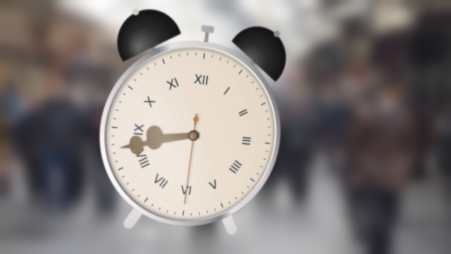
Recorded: **8:42:30**
